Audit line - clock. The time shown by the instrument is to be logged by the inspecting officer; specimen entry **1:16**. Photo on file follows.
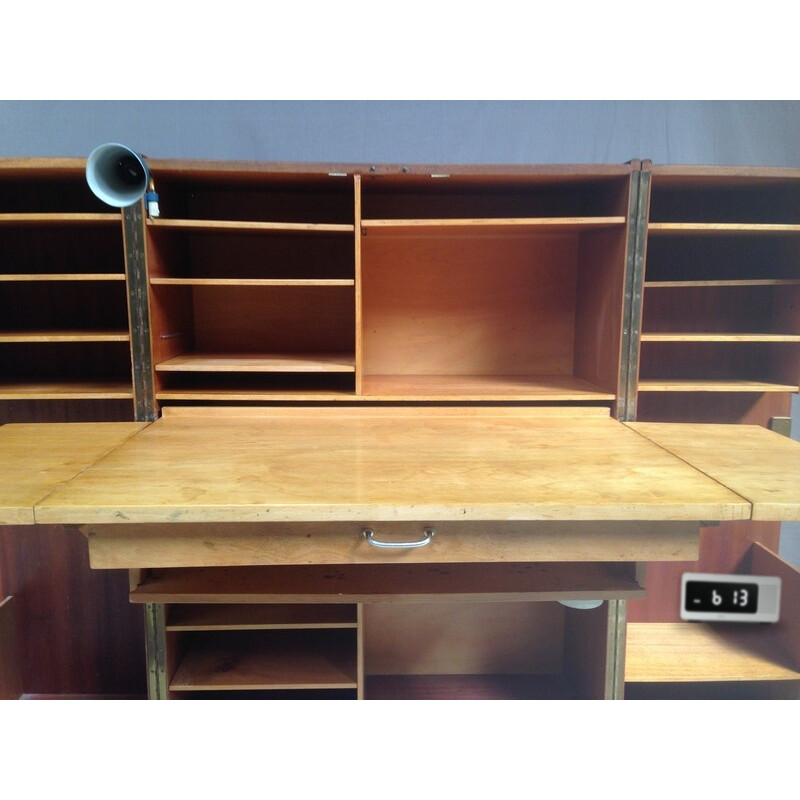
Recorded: **6:13**
